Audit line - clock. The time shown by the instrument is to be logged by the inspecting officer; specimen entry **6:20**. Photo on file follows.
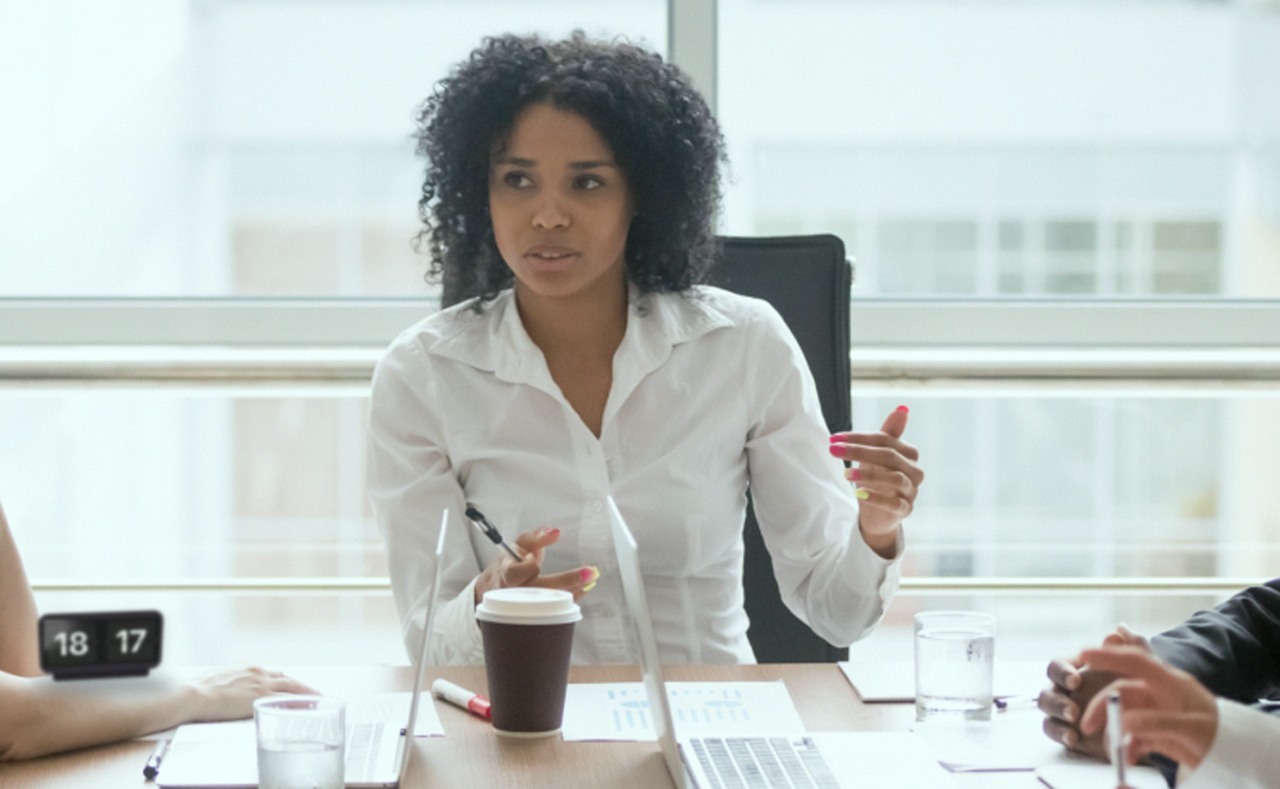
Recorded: **18:17**
